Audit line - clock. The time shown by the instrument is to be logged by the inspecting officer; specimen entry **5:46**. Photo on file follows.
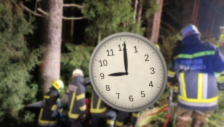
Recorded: **9:01**
